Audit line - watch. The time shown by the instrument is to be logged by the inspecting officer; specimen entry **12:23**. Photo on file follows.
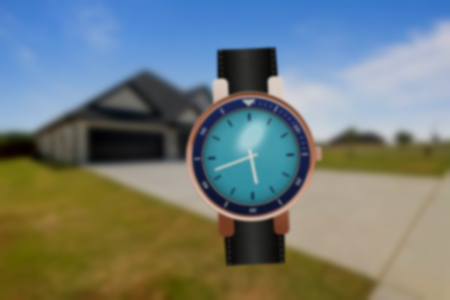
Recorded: **5:42**
